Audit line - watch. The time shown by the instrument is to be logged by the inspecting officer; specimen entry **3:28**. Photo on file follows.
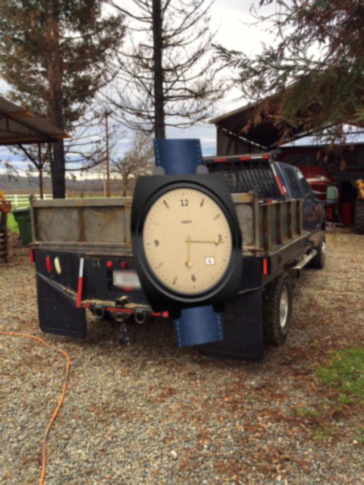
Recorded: **6:16**
